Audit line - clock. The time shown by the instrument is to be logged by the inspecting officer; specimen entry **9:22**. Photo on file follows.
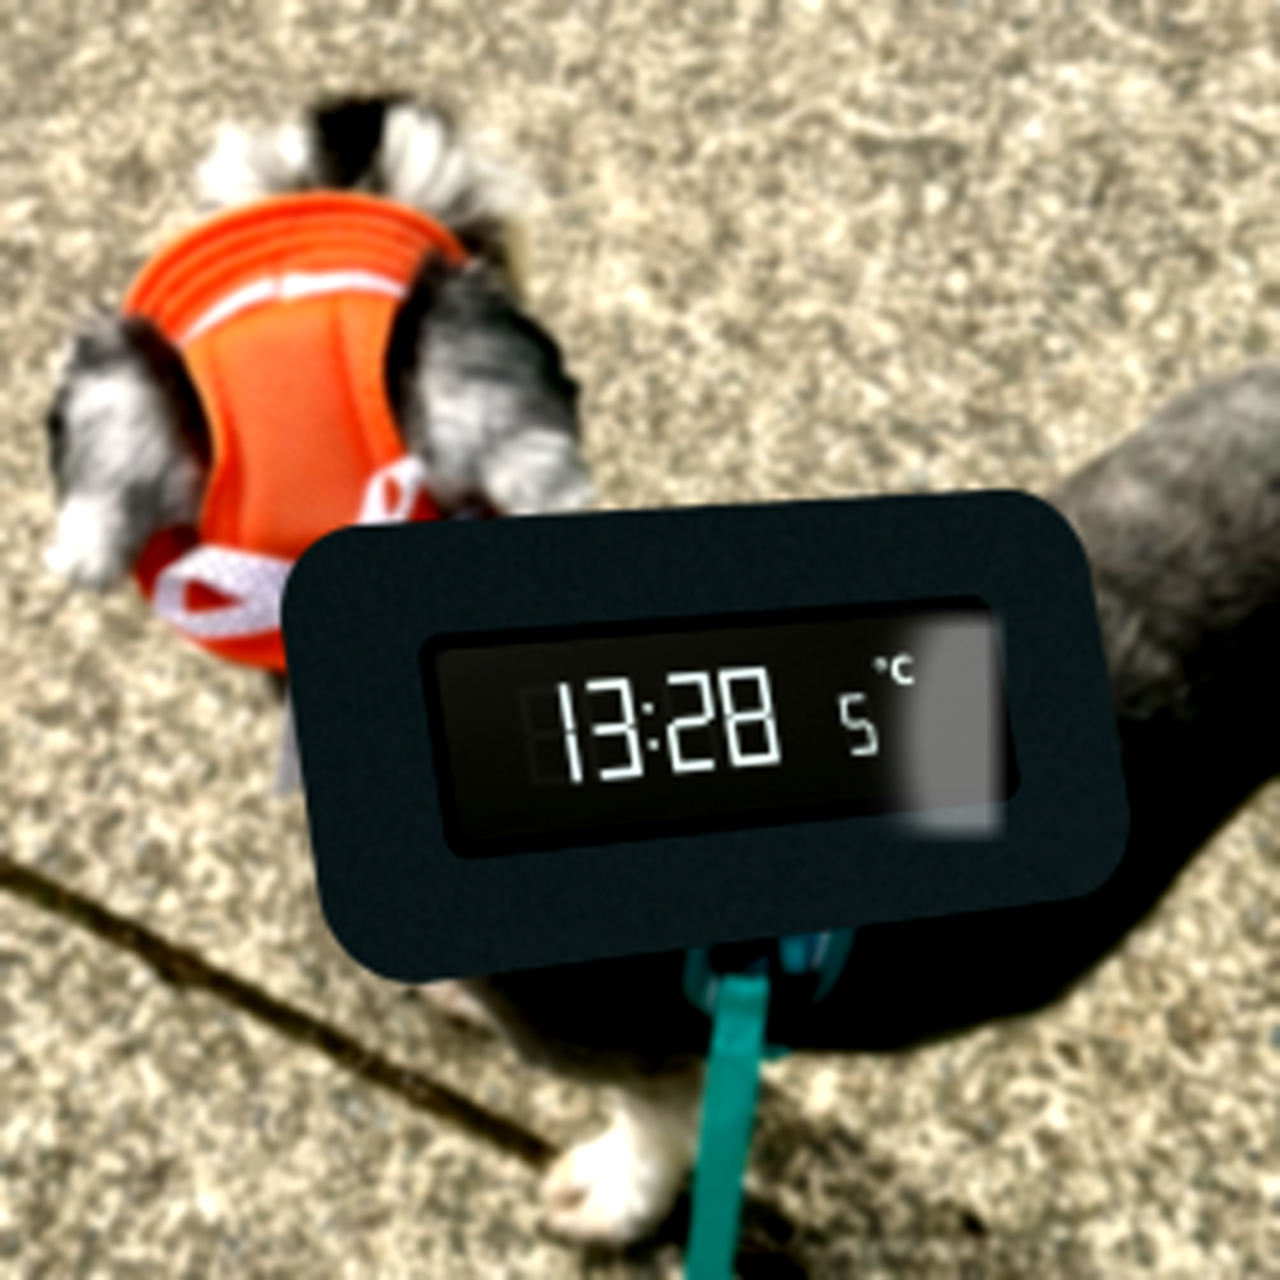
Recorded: **13:28**
